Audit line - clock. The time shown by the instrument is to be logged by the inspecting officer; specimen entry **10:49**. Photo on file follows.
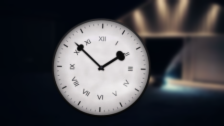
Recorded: **1:52**
